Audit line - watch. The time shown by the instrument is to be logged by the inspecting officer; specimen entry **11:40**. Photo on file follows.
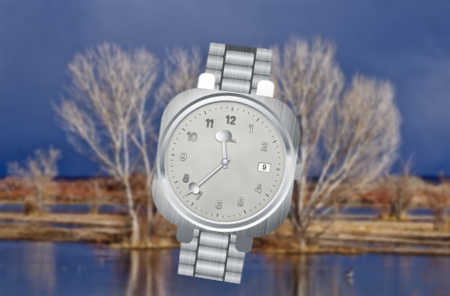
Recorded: **11:37**
